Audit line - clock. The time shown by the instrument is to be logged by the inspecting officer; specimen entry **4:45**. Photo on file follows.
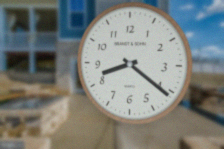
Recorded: **8:21**
